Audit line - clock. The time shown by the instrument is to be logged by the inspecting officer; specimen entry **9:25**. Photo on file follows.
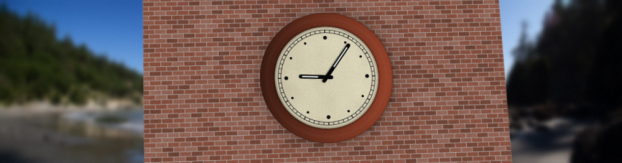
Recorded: **9:06**
